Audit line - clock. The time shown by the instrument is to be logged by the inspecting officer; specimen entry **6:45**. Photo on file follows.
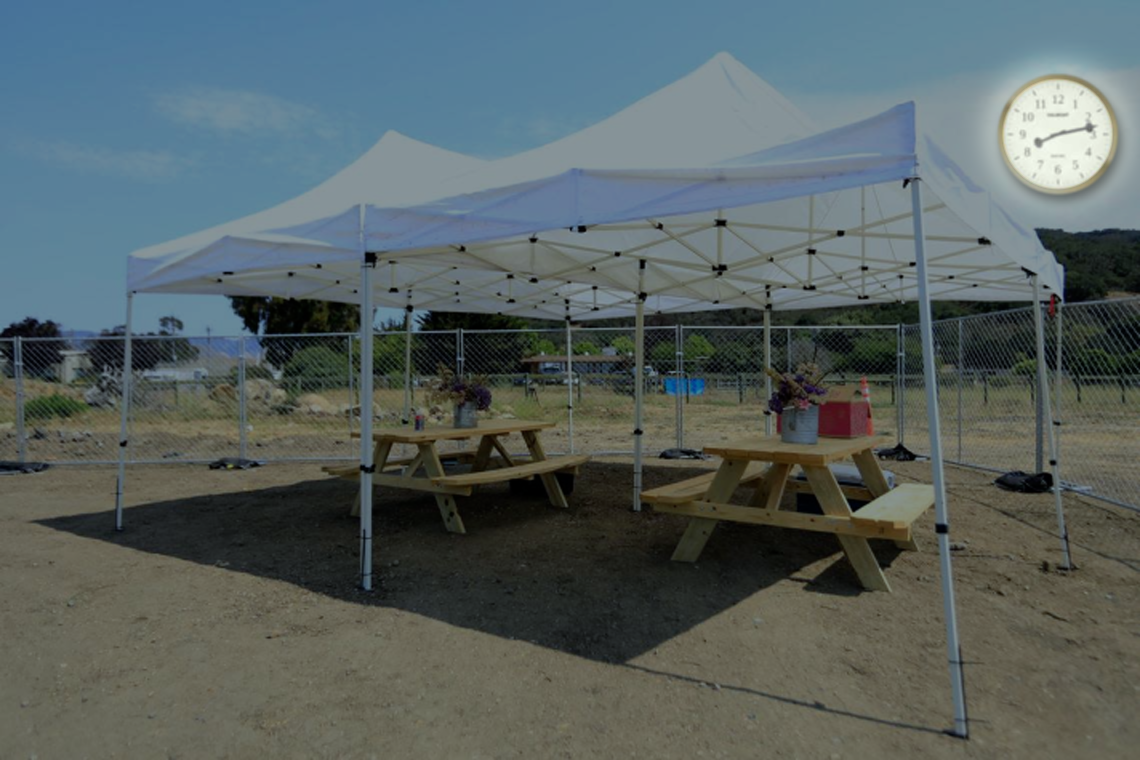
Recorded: **8:13**
